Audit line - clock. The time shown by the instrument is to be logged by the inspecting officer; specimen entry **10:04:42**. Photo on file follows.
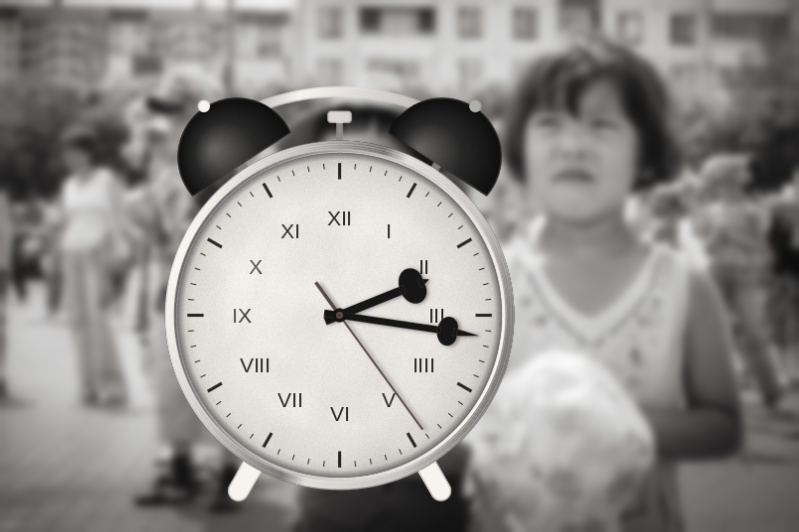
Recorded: **2:16:24**
